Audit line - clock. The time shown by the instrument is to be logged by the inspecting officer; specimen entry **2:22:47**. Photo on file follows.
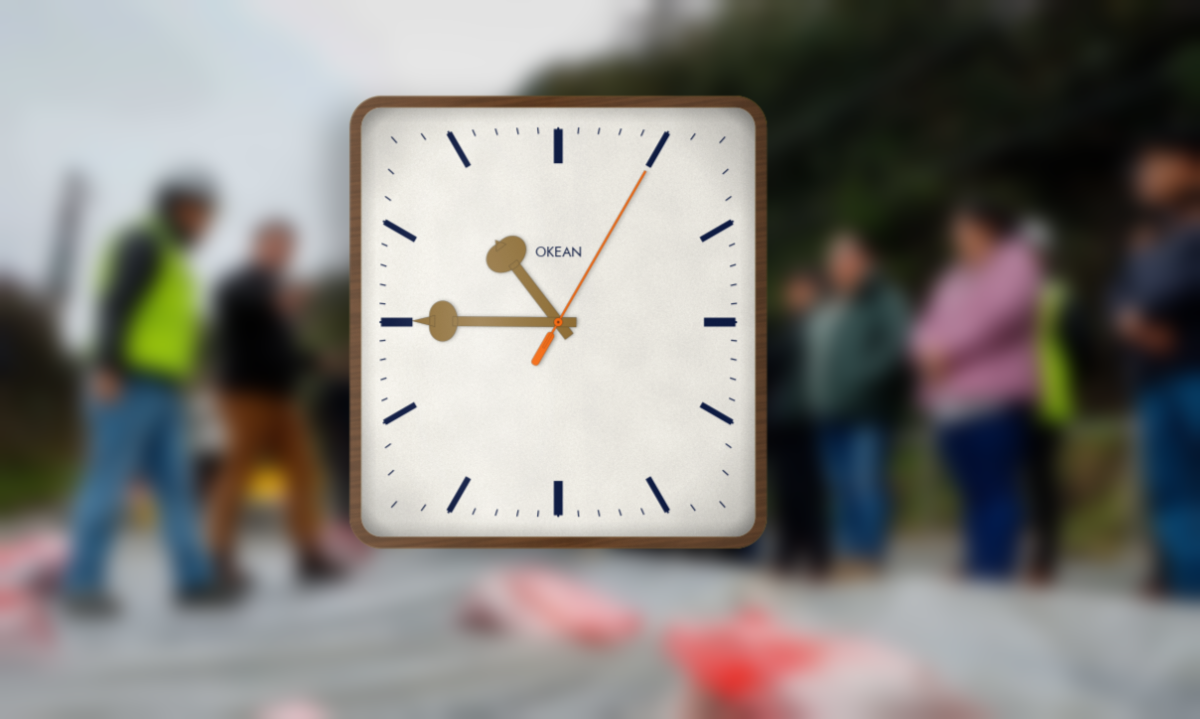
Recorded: **10:45:05**
